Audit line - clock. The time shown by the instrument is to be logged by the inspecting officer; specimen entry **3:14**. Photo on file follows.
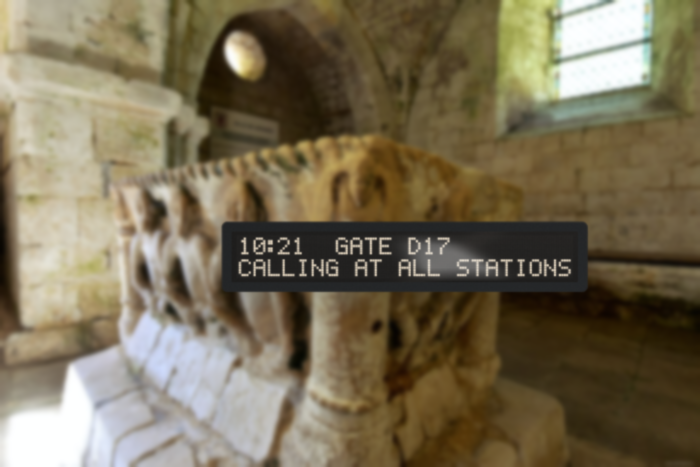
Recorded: **10:21**
